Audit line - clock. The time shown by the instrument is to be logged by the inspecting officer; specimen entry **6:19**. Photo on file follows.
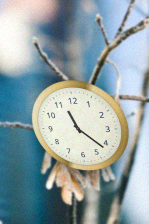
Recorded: **11:22**
